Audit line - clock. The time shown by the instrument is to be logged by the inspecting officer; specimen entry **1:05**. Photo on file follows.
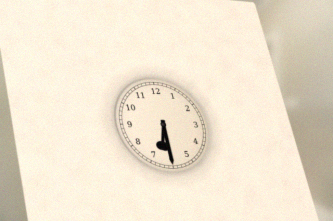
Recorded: **6:30**
